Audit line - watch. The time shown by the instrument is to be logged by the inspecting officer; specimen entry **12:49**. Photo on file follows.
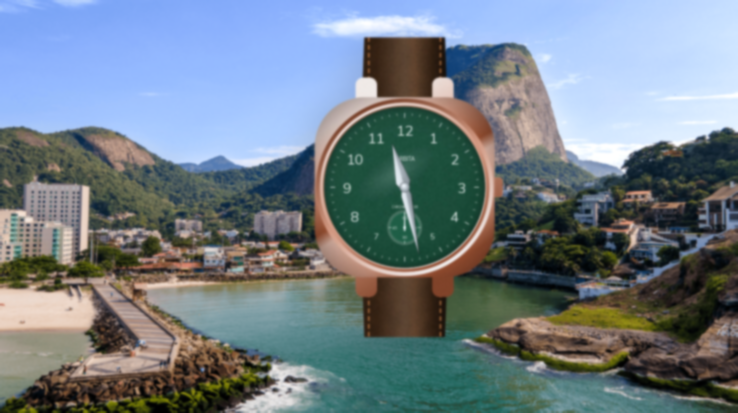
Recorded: **11:28**
